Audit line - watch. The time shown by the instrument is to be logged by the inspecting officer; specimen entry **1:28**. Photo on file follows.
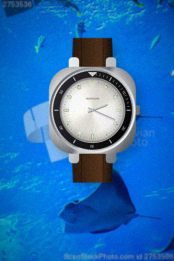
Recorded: **2:19**
